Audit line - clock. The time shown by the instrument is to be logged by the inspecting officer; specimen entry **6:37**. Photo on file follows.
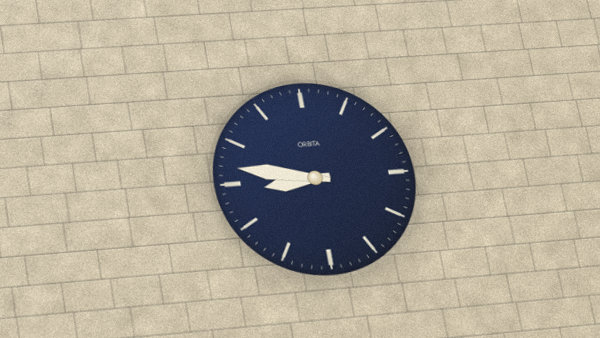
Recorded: **8:47**
